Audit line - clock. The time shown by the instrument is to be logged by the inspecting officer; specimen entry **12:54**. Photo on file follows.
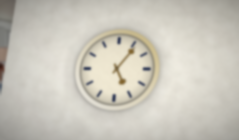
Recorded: **5:06**
